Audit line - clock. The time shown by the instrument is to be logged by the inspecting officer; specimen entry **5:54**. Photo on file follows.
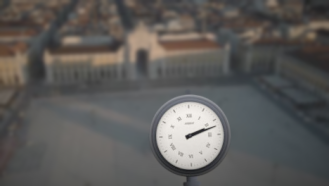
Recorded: **2:12**
